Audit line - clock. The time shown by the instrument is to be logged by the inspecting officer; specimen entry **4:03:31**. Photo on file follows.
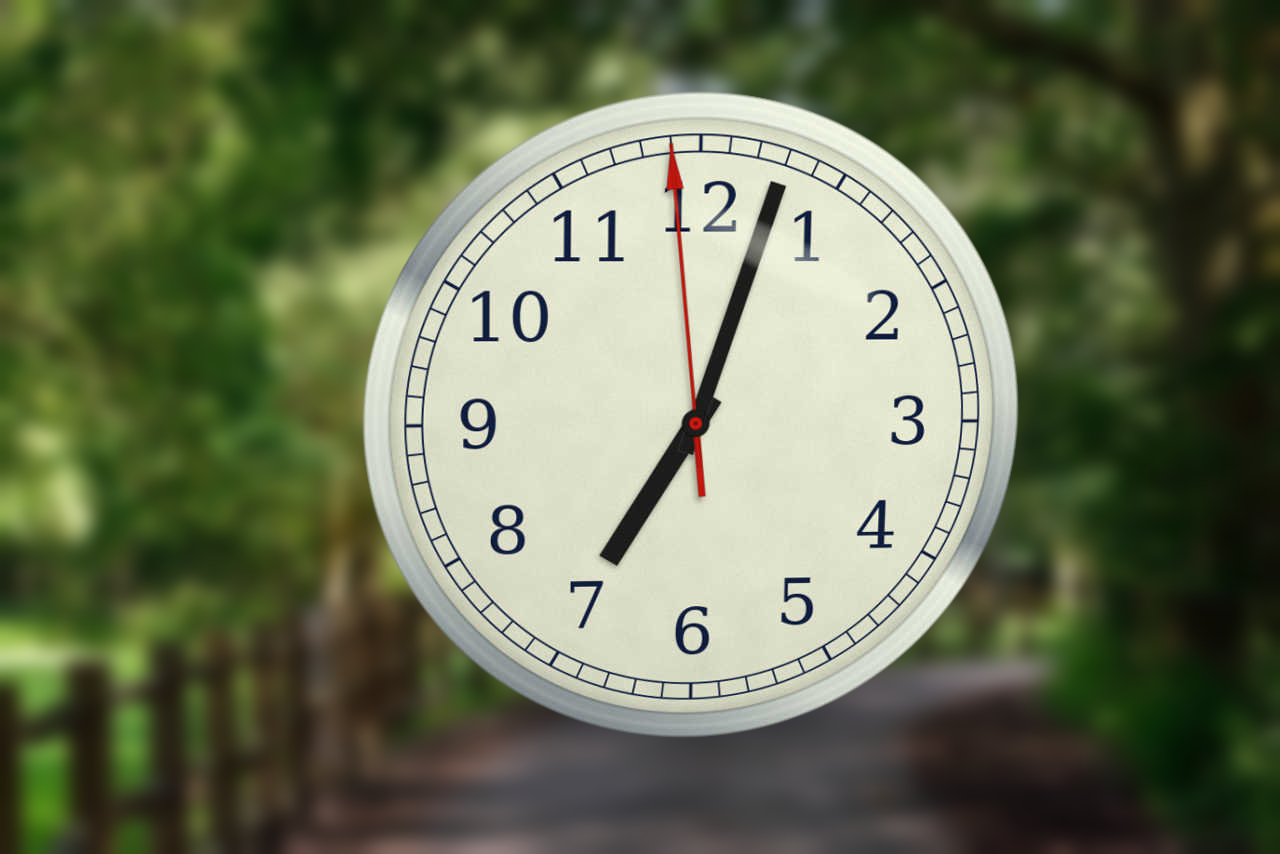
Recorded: **7:02:59**
